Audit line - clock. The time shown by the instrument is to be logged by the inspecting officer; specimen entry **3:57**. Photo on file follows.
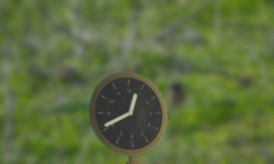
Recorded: **12:41**
